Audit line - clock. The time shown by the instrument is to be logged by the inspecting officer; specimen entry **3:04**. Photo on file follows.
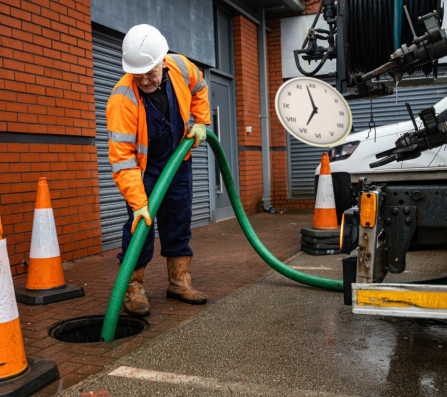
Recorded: **6:58**
